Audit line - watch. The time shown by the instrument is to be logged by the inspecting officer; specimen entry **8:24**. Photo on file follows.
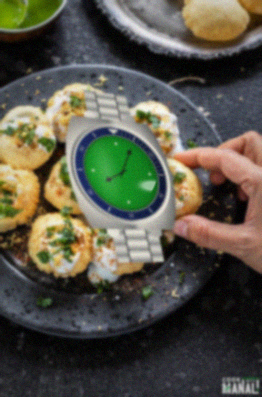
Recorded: **8:05**
